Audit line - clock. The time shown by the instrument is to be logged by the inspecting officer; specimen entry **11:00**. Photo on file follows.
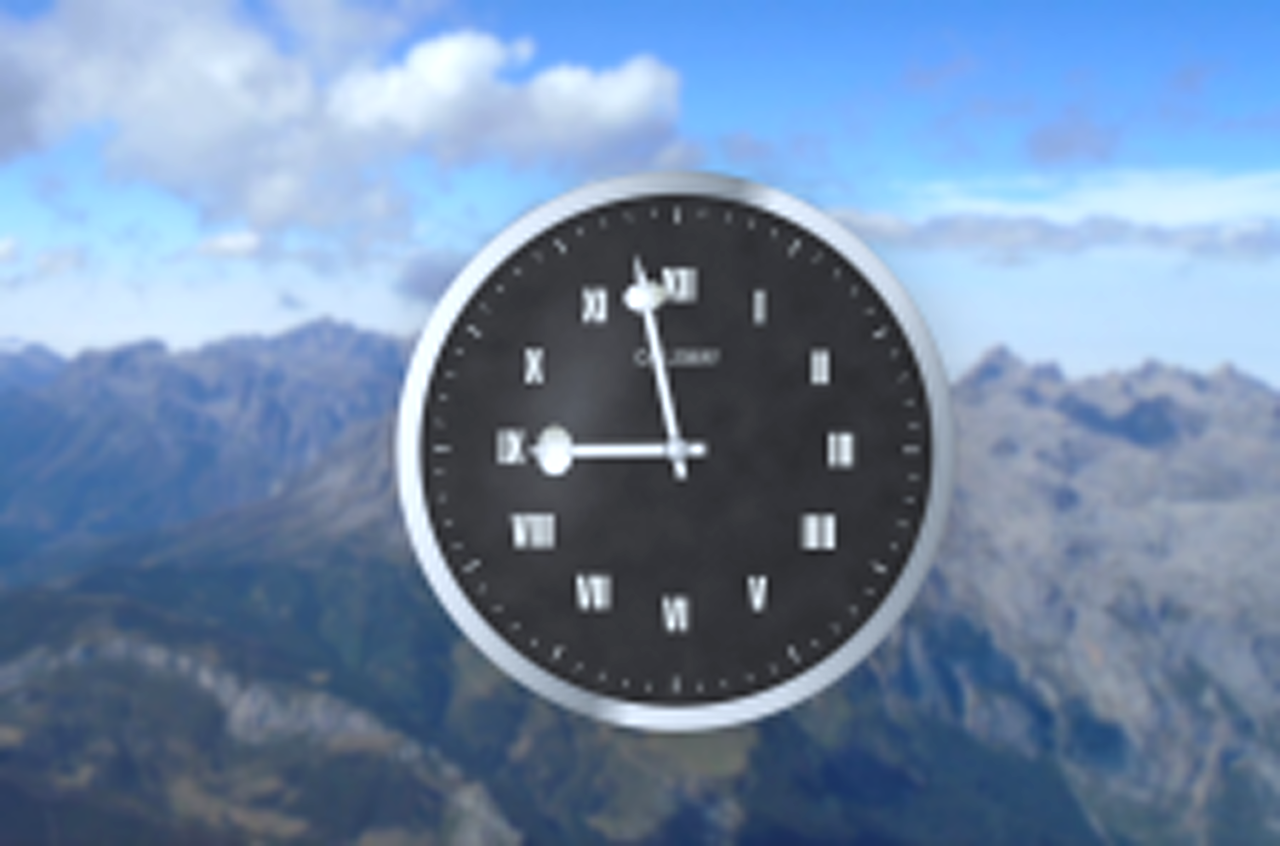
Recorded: **8:58**
